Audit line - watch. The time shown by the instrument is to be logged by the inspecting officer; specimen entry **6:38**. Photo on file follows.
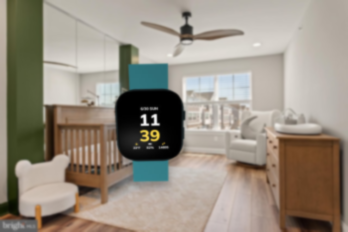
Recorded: **11:39**
